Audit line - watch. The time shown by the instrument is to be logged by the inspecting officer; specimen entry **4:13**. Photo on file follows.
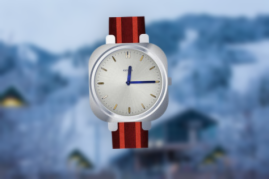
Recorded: **12:15**
